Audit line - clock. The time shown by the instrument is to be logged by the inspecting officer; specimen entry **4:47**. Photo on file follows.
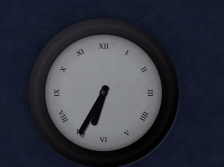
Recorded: **6:35**
